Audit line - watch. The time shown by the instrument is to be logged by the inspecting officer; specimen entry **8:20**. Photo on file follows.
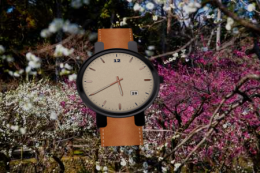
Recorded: **5:40**
